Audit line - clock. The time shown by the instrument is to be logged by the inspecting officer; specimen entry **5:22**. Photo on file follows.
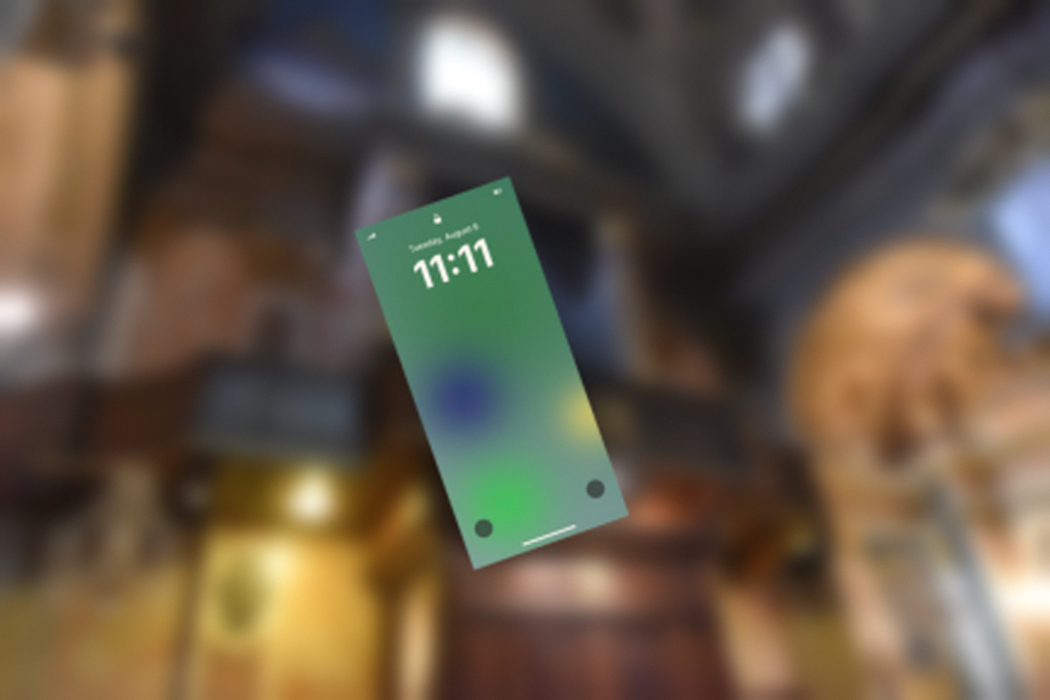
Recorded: **11:11**
